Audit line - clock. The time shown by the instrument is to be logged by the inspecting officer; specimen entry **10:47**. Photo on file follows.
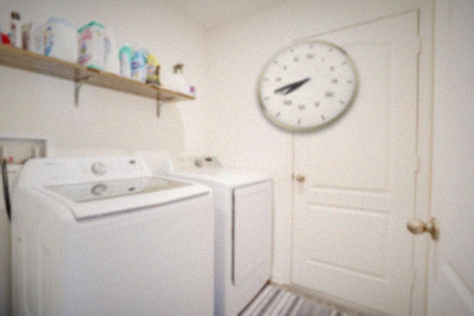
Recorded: **7:41**
